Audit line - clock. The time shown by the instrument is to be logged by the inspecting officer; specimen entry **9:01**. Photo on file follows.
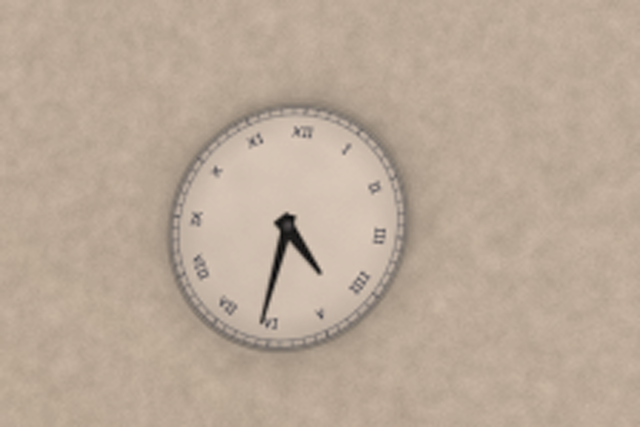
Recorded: **4:31**
